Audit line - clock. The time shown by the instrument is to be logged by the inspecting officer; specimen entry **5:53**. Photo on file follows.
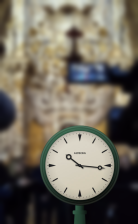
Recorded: **10:16**
